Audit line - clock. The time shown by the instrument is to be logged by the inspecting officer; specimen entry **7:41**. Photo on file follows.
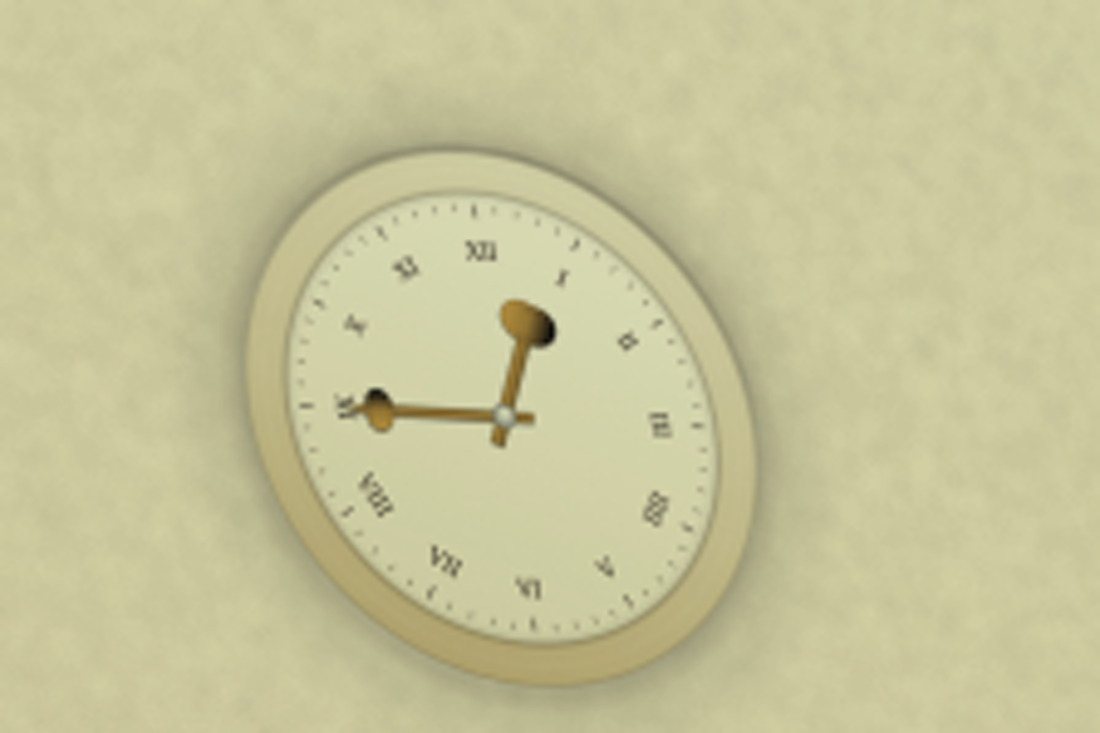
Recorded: **12:45**
